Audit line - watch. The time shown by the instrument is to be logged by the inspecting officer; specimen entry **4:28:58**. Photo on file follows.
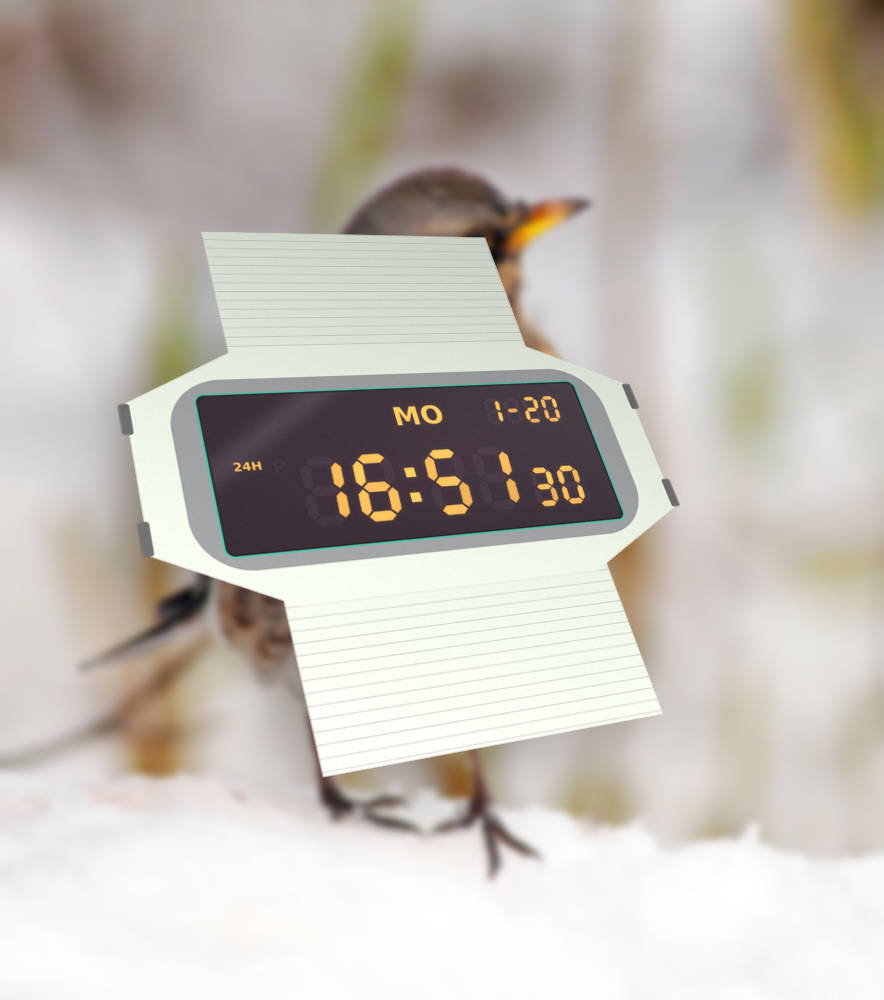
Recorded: **16:51:30**
